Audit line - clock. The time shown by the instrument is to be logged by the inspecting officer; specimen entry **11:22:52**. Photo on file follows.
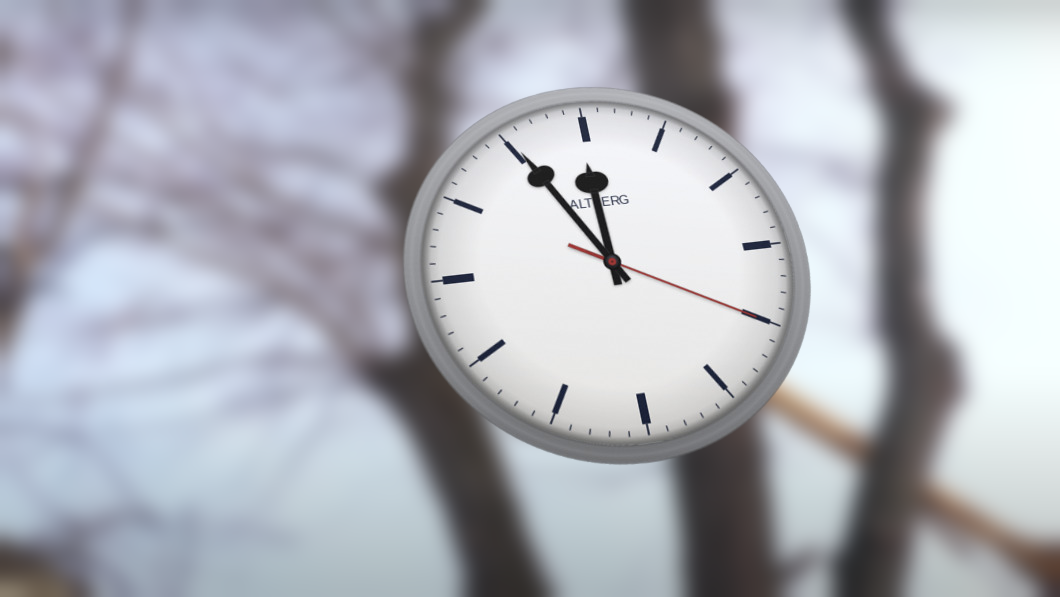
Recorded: **11:55:20**
